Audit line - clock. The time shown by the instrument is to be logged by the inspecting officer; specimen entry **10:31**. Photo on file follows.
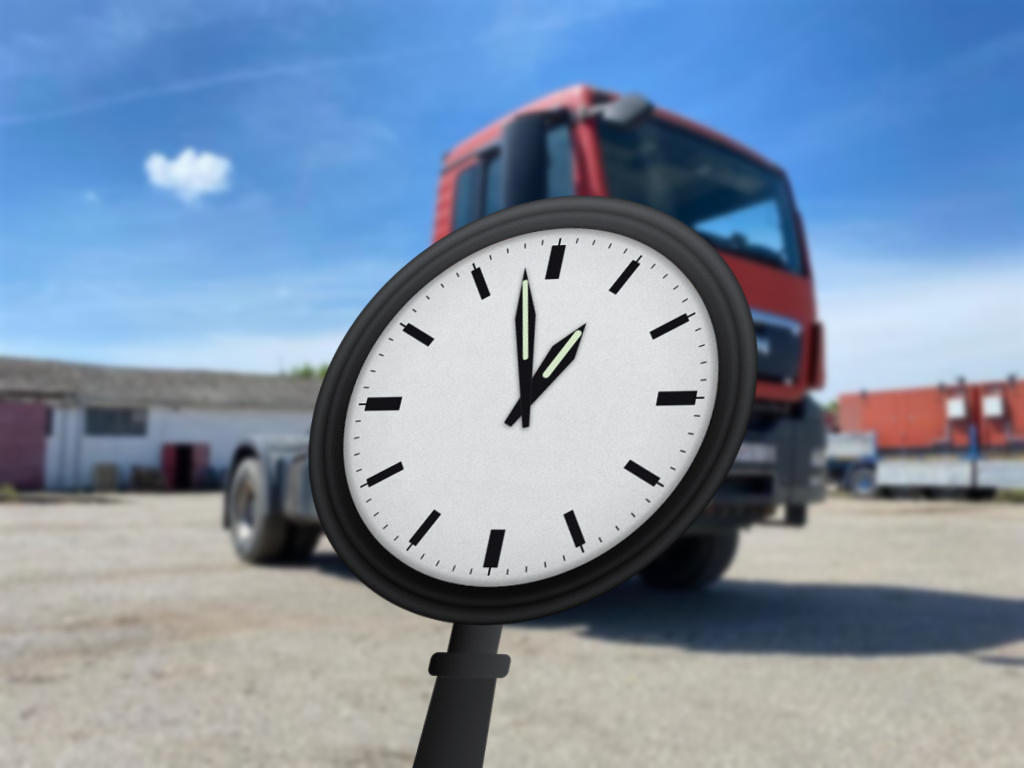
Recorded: **12:58**
